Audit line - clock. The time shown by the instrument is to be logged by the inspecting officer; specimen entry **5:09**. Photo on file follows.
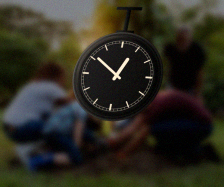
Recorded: **12:51**
